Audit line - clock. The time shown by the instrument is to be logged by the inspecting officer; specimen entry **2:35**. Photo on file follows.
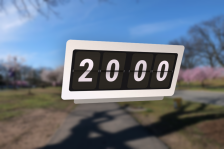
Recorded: **20:00**
